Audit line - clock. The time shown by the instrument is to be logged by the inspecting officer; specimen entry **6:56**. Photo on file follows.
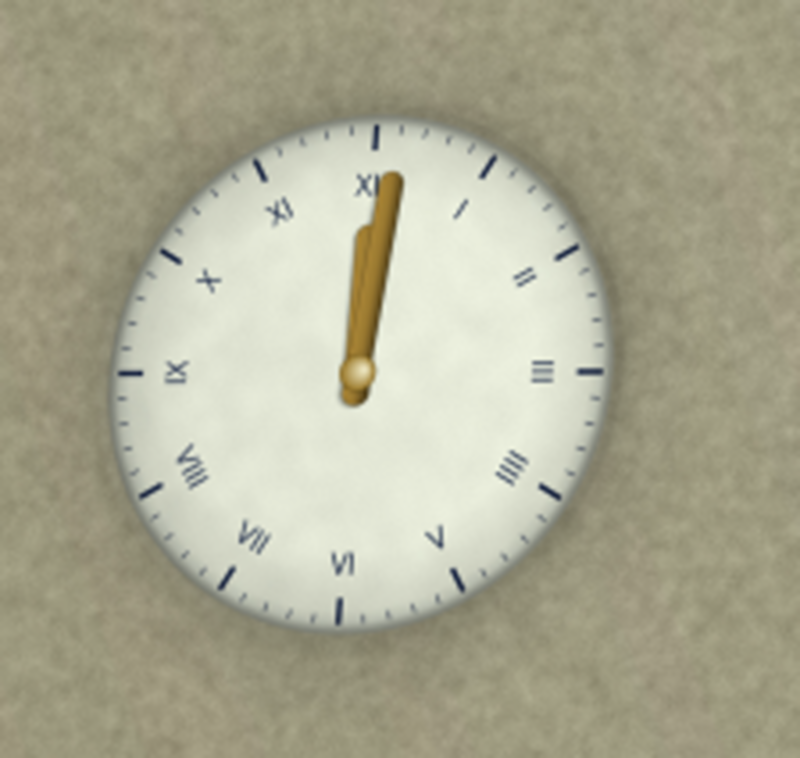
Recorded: **12:01**
